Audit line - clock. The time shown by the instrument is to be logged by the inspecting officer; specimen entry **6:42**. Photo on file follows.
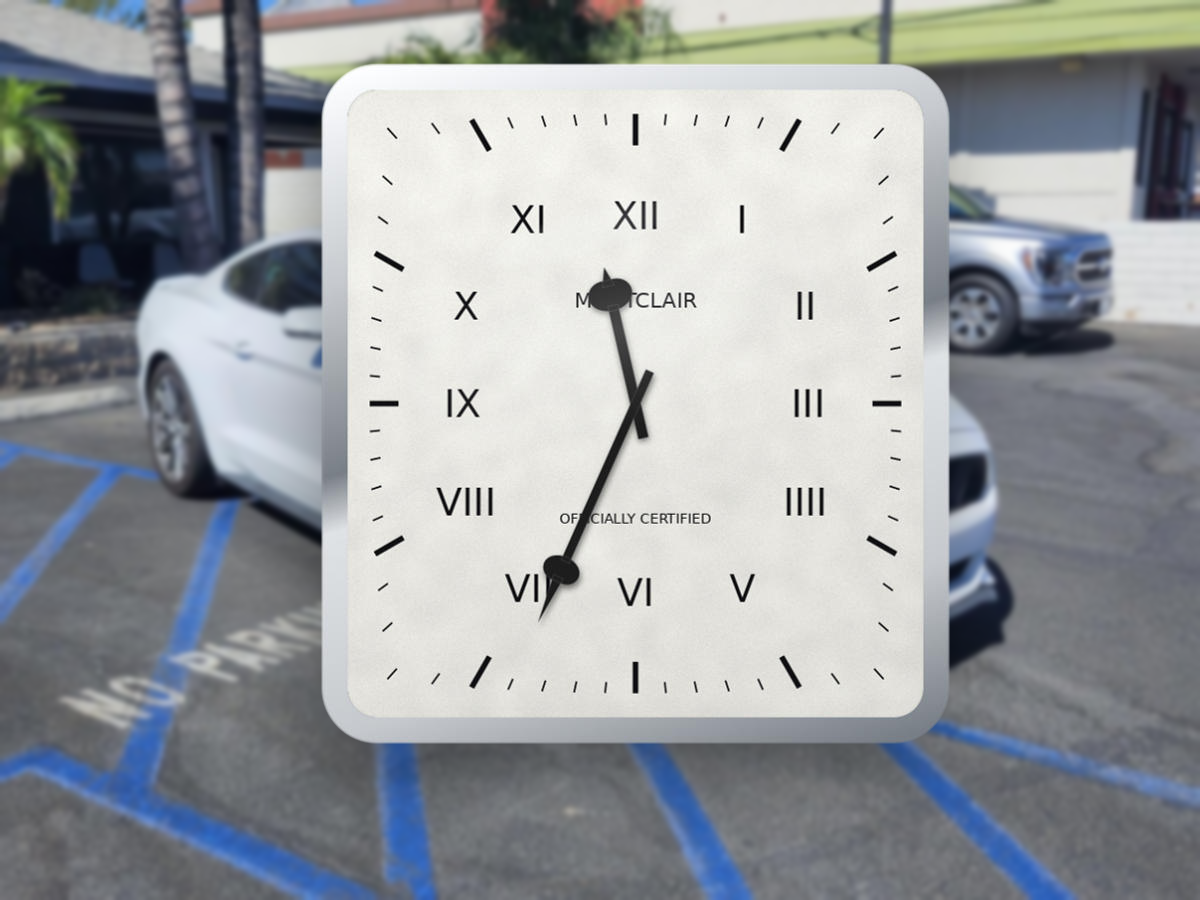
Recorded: **11:34**
